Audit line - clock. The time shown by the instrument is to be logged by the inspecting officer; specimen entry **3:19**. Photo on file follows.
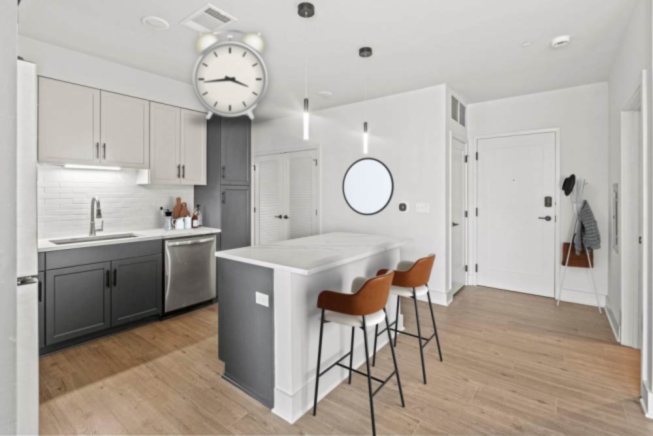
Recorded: **3:44**
